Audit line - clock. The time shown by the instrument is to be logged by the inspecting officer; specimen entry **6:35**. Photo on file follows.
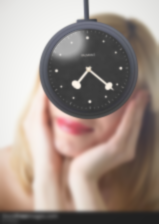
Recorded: **7:22**
